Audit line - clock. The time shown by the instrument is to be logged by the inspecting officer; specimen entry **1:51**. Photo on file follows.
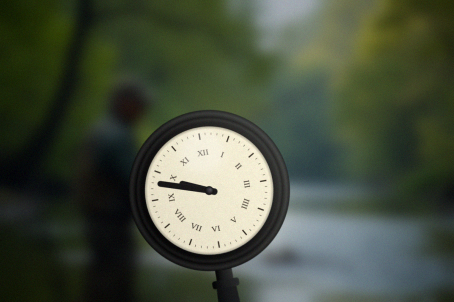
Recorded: **9:48**
